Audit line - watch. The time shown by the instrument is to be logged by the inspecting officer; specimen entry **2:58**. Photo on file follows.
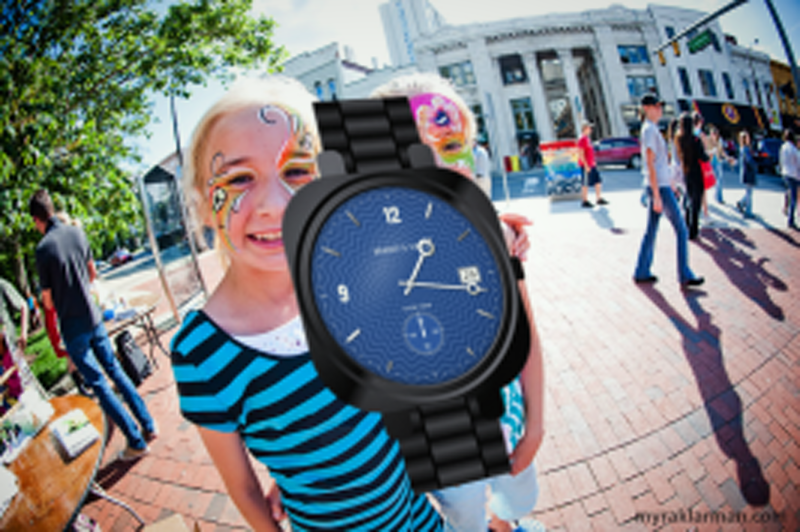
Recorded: **1:17**
